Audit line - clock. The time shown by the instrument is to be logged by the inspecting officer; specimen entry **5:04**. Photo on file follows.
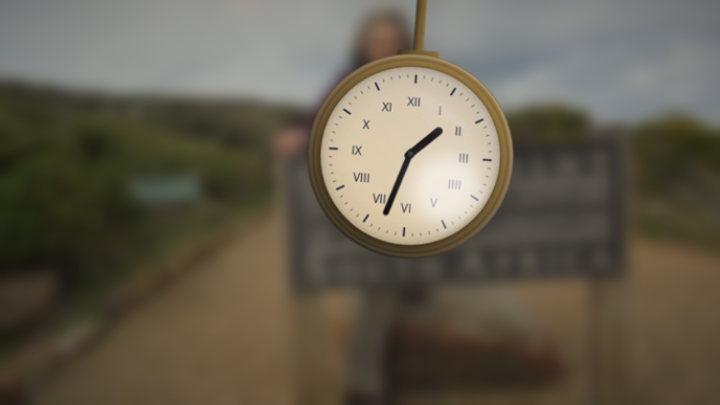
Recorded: **1:33**
